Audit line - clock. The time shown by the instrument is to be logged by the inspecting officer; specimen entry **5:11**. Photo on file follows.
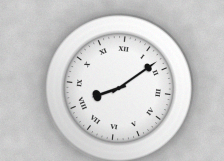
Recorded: **8:08**
